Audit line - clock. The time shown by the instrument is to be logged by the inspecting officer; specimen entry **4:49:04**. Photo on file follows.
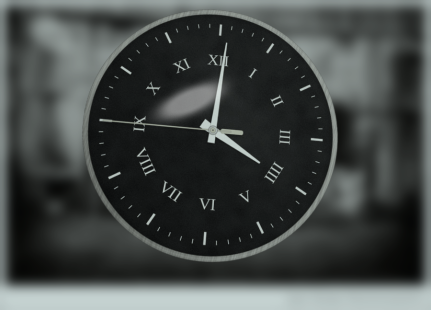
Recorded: **4:00:45**
